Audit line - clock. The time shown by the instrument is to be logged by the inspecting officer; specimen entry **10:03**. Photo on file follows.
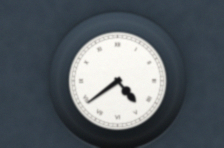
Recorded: **4:39**
